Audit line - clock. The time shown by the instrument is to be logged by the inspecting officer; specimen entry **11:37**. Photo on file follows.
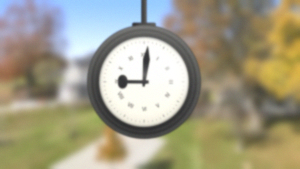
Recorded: **9:01**
